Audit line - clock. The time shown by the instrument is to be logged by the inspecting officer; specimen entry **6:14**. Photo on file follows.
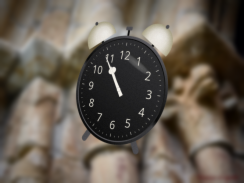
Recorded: **10:54**
